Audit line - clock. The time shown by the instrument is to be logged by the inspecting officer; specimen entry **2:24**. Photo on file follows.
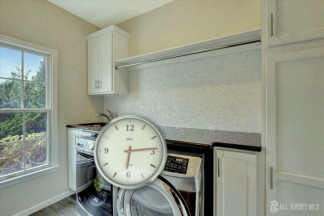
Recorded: **6:14**
